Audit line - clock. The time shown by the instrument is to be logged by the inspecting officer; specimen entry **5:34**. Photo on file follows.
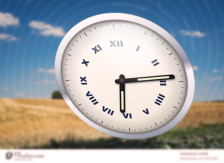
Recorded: **6:14**
